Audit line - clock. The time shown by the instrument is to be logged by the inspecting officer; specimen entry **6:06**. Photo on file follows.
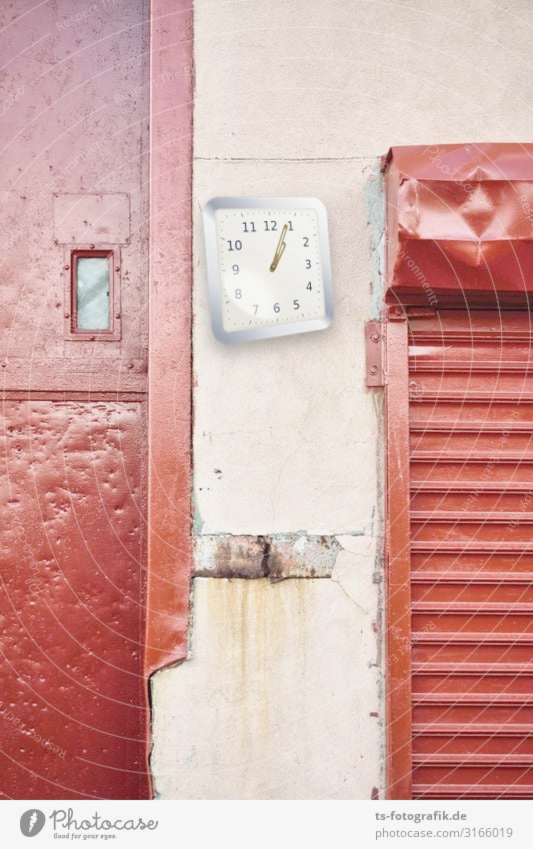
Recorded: **1:04**
